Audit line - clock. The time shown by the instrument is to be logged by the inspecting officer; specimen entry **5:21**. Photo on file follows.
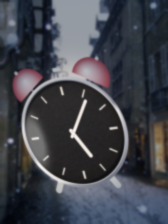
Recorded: **5:06**
